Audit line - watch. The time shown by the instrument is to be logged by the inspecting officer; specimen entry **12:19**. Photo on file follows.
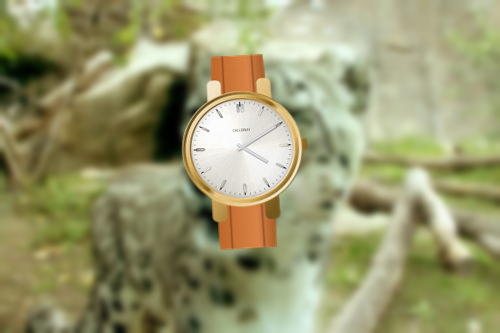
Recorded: **4:10**
